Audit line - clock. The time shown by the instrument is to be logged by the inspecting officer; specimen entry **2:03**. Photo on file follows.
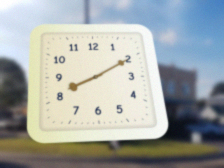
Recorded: **8:10**
